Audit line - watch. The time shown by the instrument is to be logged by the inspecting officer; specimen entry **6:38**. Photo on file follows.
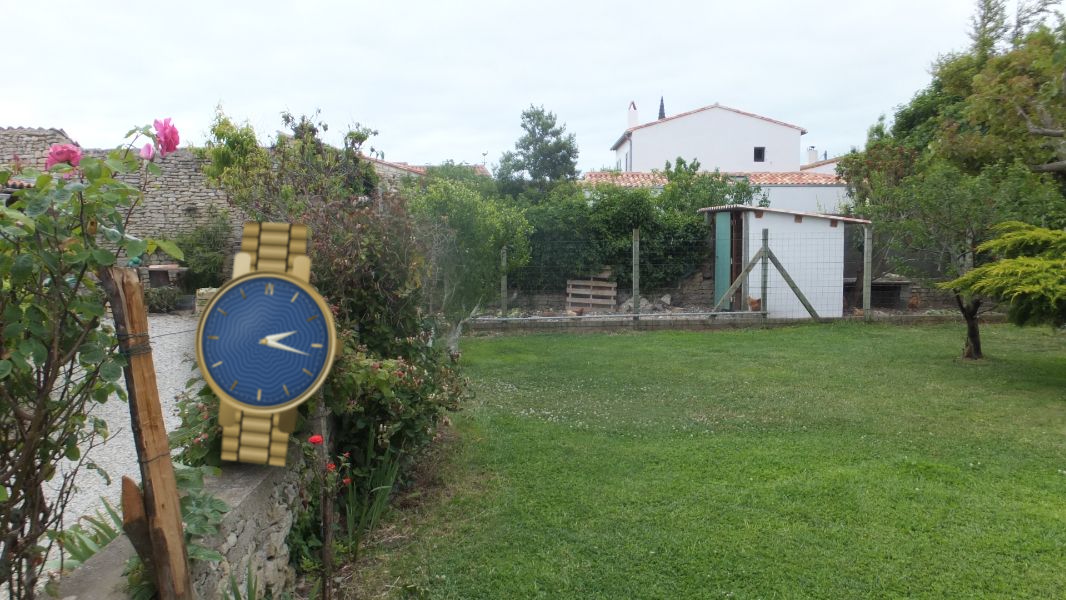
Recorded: **2:17**
